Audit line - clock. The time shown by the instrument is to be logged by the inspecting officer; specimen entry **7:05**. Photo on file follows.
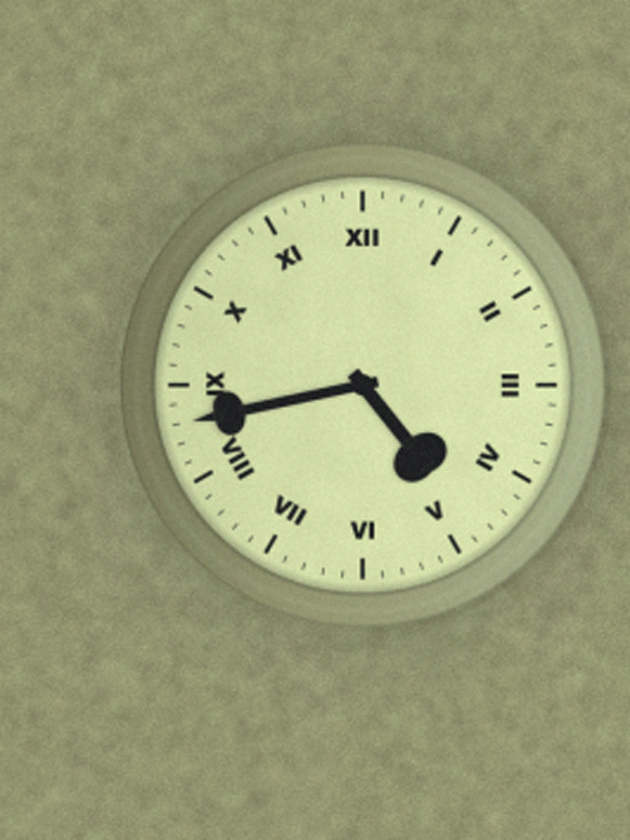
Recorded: **4:43**
